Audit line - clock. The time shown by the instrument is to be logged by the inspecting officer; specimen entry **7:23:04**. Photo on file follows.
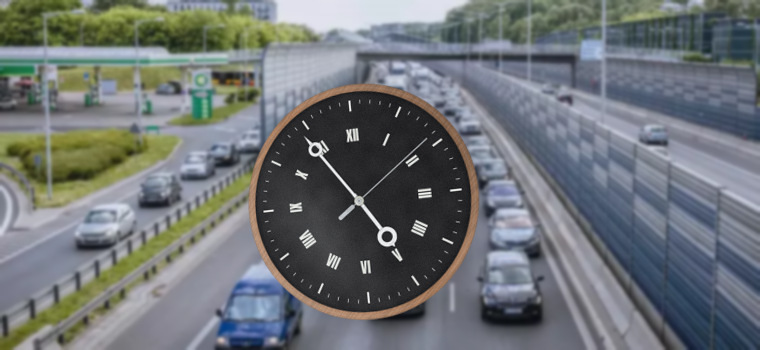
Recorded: **4:54:09**
